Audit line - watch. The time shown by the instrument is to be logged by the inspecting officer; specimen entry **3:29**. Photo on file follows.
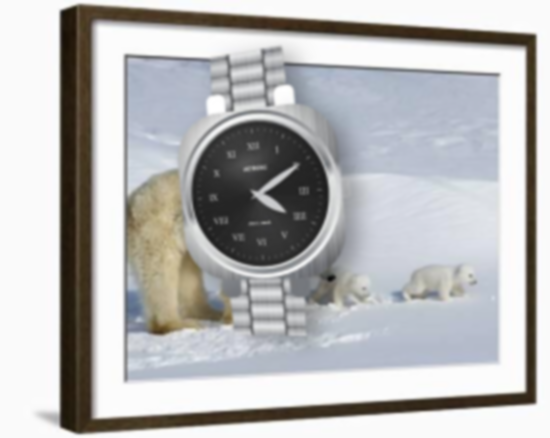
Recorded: **4:10**
